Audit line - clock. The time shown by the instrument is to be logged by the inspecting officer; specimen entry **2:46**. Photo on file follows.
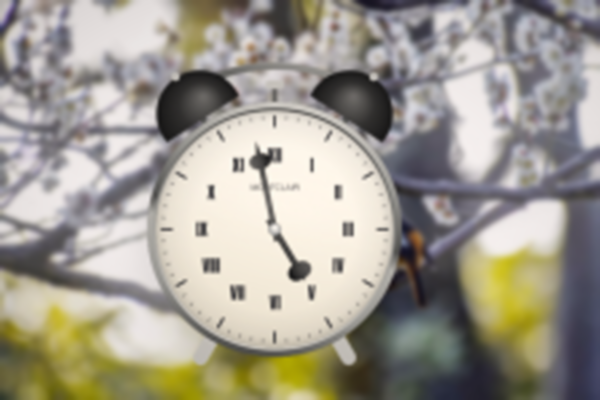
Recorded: **4:58**
